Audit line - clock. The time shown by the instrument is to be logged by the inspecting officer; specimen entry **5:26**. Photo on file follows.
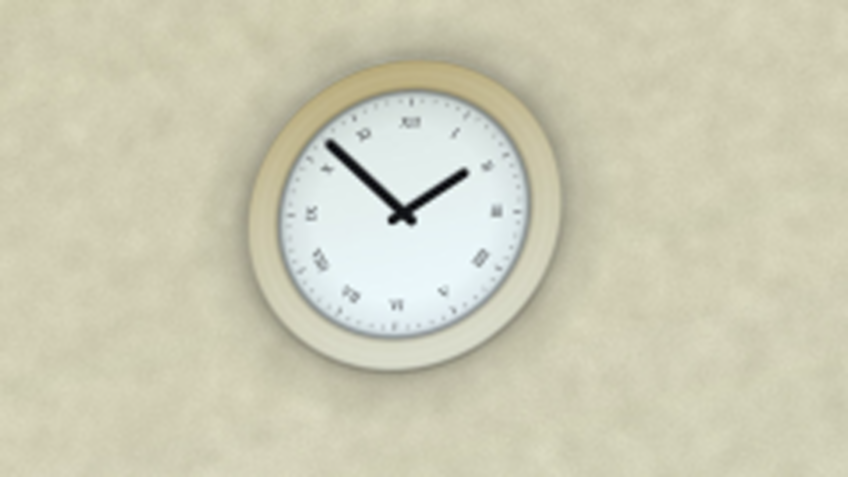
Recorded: **1:52**
